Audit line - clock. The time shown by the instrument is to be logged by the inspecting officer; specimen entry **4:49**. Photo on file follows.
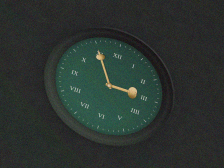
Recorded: **2:55**
